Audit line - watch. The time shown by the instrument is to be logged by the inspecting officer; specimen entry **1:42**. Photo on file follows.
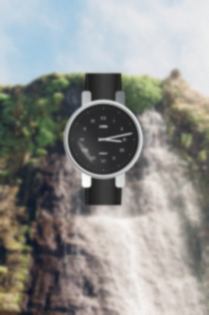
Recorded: **3:13**
